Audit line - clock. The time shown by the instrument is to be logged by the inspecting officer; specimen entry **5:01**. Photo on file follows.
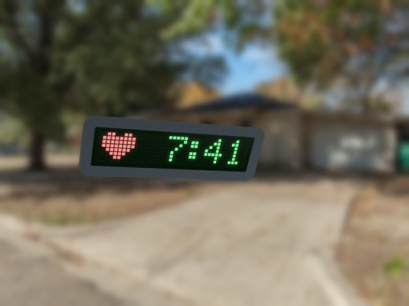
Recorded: **7:41**
